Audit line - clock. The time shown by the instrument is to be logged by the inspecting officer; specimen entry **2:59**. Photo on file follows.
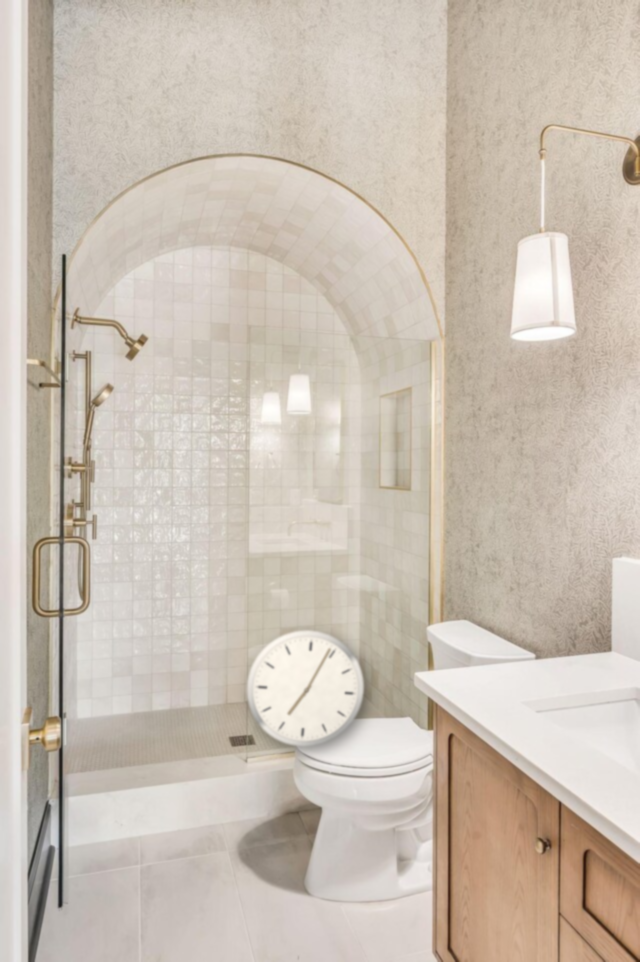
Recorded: **7:04**
